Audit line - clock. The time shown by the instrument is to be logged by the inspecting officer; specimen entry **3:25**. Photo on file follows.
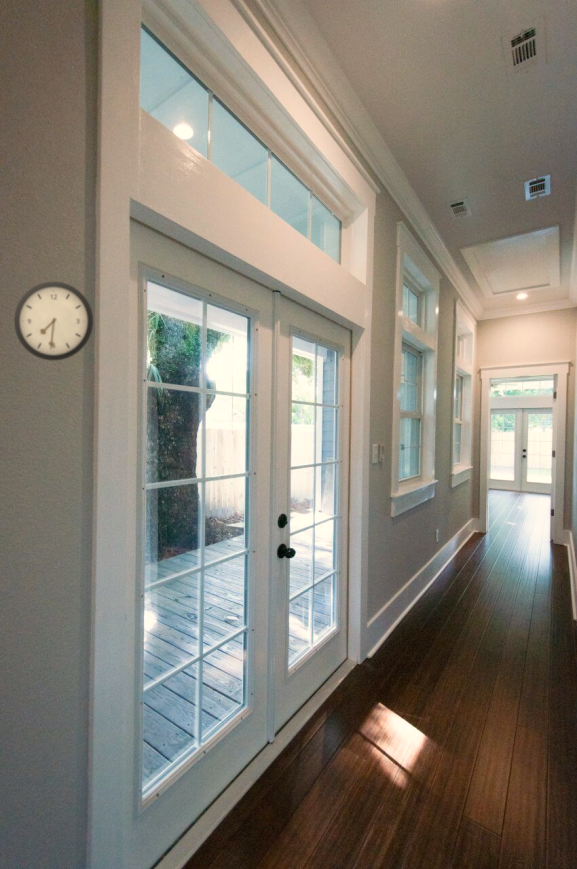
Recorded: **7:31**
